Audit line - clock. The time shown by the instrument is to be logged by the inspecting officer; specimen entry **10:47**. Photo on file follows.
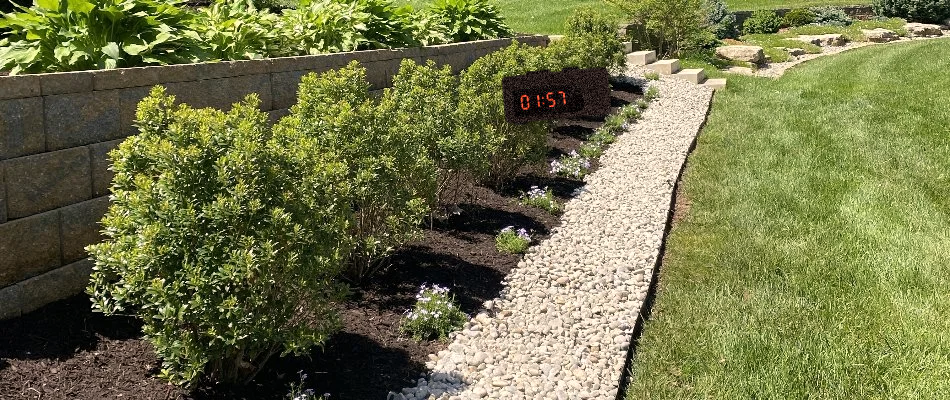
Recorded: **1:57**
